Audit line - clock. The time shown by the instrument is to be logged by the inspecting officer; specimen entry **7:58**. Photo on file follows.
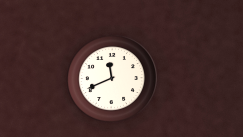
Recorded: **11:41**
